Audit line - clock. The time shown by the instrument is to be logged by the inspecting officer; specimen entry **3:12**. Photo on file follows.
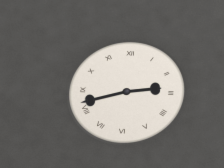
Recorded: **2:42**
